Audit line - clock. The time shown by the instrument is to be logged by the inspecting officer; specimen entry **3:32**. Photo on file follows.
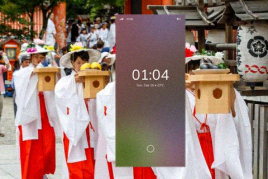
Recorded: **1:04**
